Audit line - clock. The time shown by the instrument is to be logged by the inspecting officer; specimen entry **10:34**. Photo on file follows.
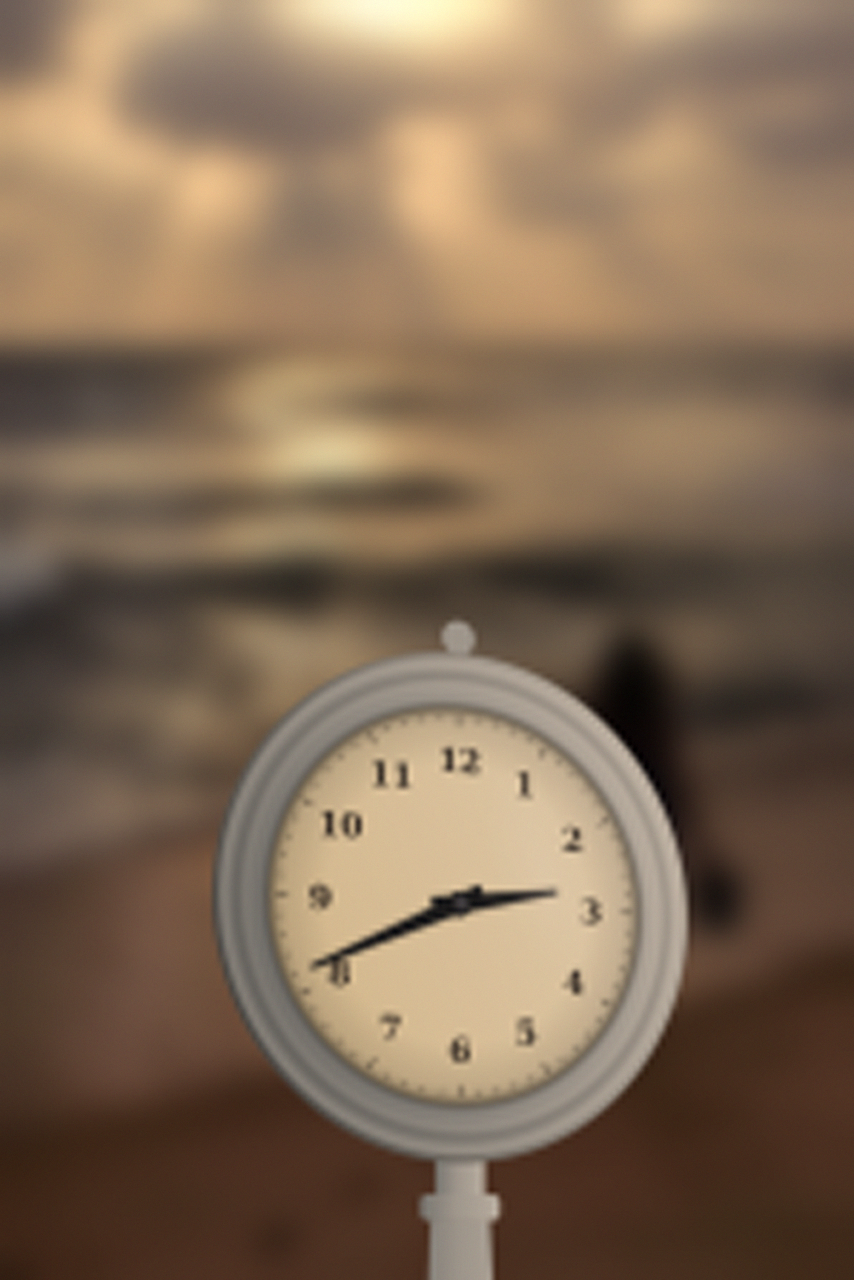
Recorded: **2:41**
